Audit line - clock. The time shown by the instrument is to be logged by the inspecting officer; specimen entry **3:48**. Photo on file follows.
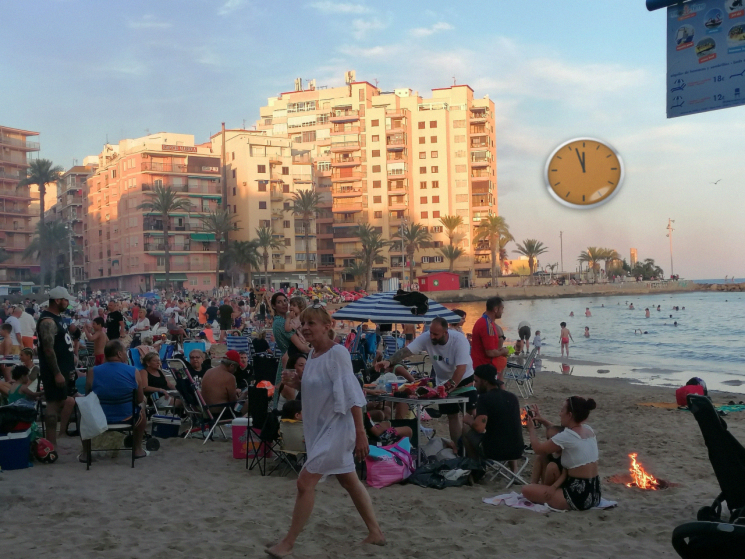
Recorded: **11:57**
